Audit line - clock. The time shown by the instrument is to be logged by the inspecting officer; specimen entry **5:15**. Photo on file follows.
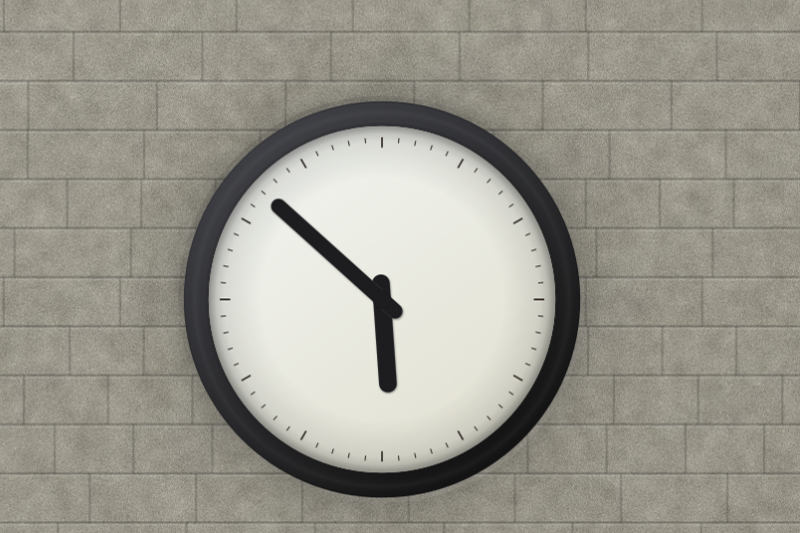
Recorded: **5:52**
